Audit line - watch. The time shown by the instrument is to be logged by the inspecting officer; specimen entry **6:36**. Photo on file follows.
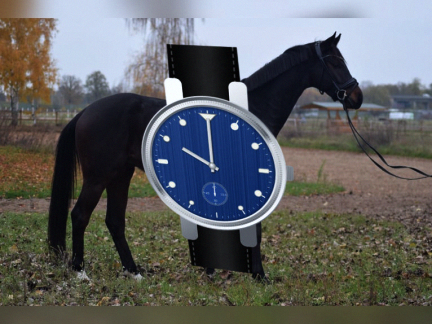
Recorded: **10:00**
